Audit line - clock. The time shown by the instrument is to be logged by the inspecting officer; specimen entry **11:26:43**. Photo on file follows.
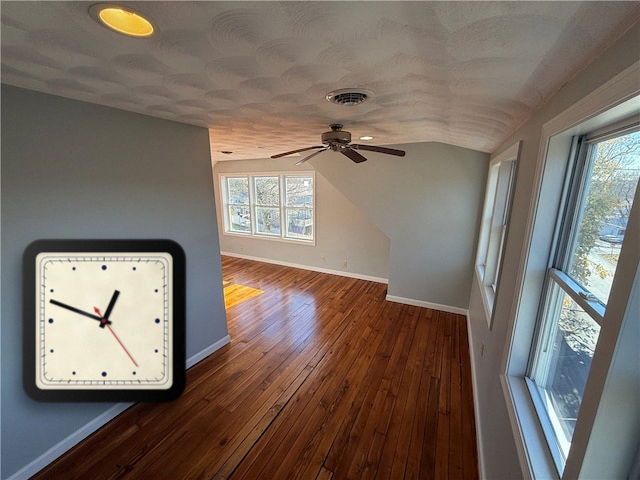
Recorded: **12:48:24**
